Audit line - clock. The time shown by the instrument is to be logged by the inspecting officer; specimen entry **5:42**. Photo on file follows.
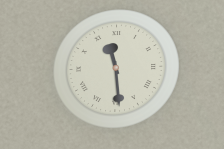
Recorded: **11:29**
